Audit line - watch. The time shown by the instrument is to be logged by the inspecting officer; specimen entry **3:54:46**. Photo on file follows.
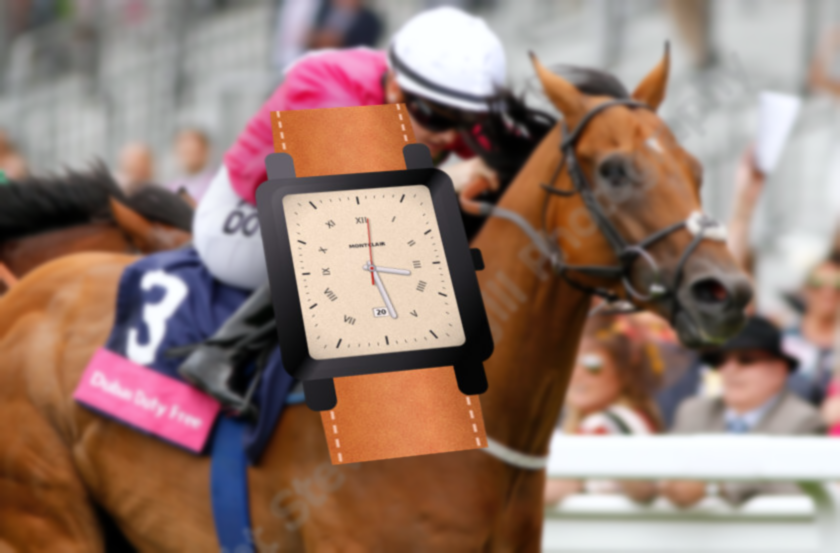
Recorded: **3:28:01**
